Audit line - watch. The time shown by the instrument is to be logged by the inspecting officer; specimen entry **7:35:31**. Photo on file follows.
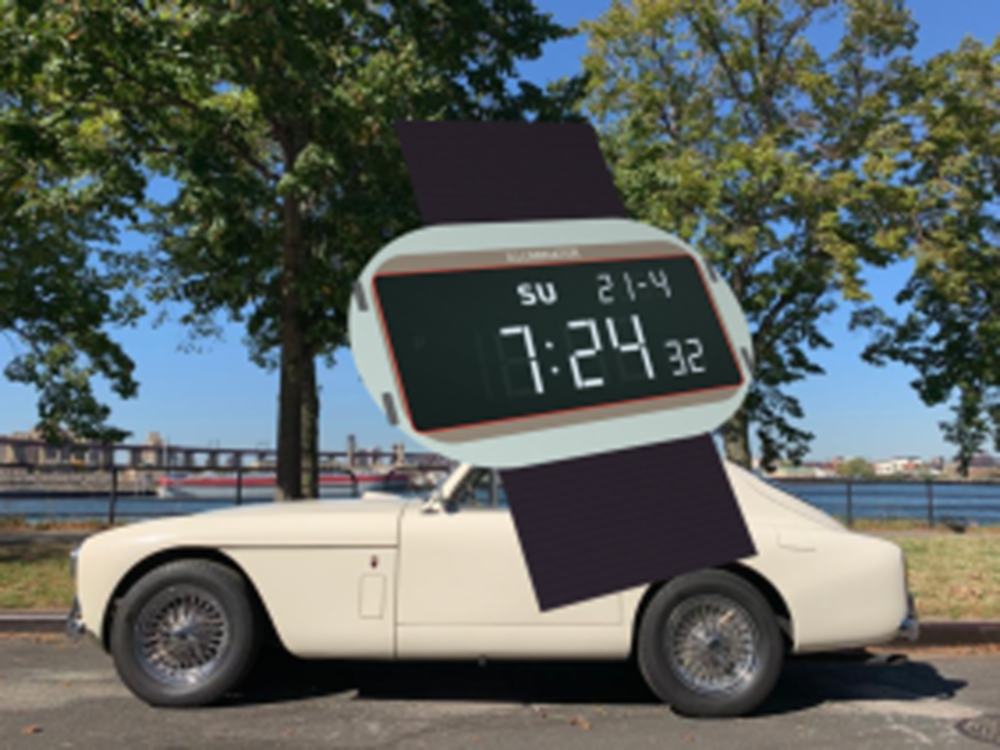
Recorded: **7:24:32**
